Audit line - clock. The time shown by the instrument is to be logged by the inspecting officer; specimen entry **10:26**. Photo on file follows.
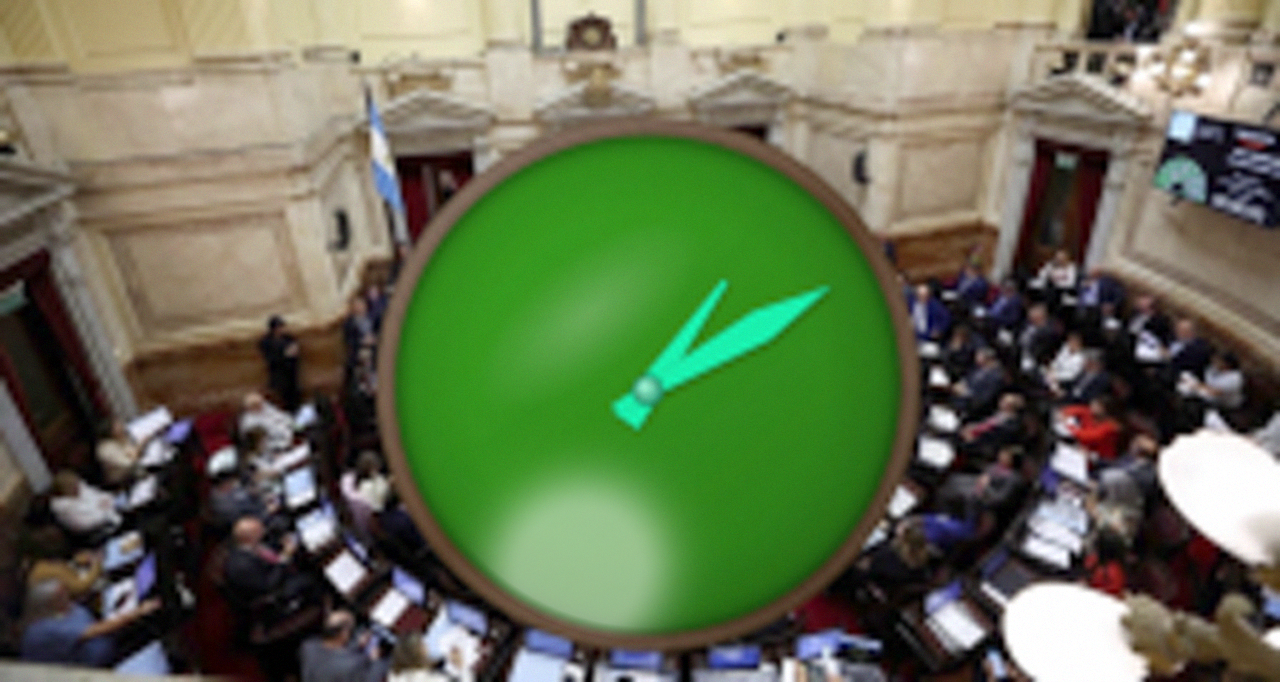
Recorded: **1:10**
